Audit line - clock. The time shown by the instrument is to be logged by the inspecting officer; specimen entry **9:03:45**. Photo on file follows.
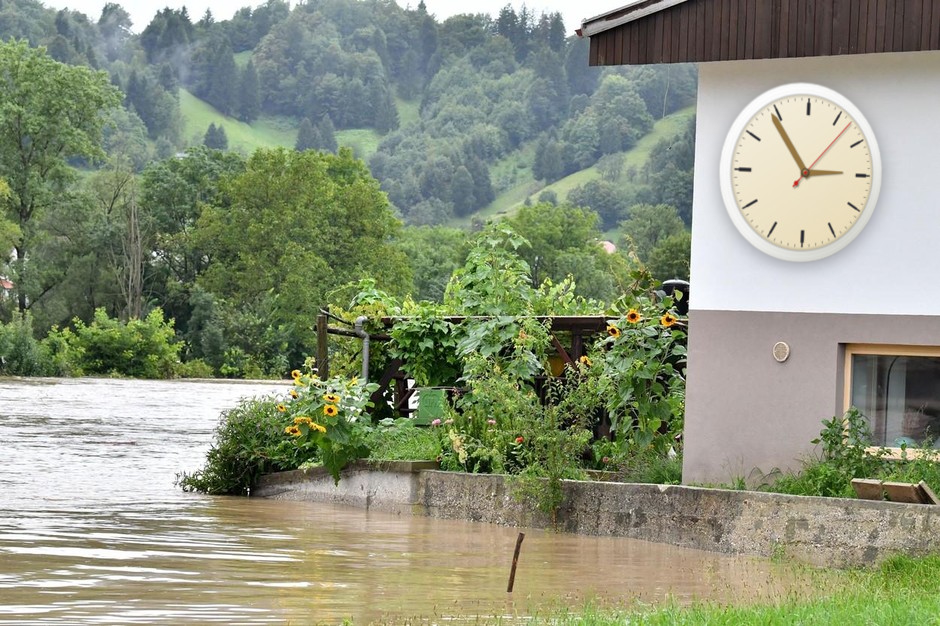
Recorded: **2:54:07**
